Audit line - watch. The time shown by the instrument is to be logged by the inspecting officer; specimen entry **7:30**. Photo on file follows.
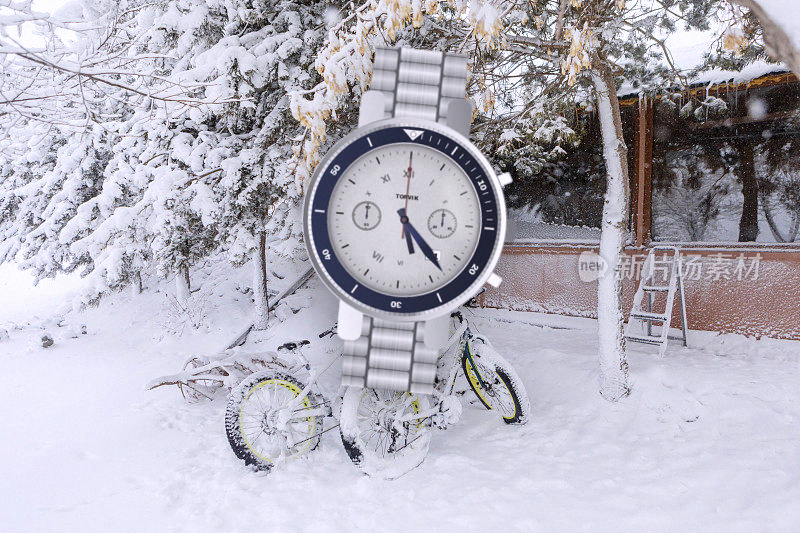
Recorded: **5:23**
